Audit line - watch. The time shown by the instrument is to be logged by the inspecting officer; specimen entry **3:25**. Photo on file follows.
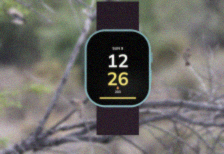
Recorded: **12:26**
